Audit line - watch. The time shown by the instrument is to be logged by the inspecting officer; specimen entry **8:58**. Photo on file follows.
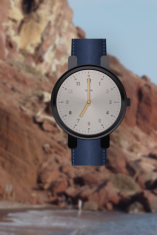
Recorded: **7:00**
